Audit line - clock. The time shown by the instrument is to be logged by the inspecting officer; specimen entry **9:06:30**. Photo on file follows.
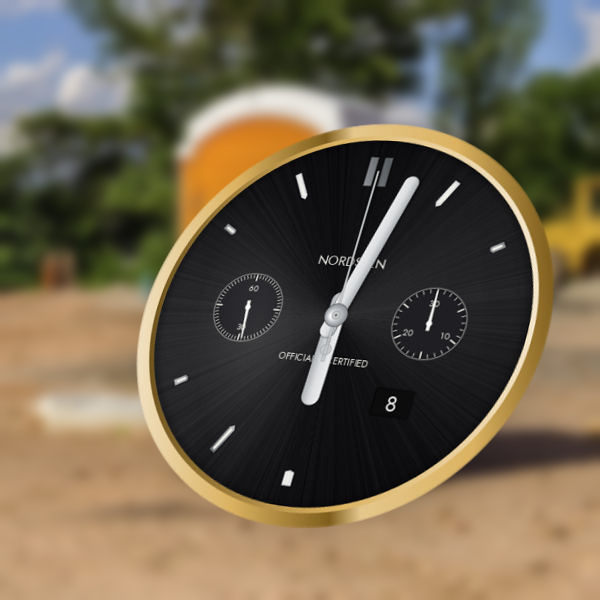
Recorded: **6:02:29**
